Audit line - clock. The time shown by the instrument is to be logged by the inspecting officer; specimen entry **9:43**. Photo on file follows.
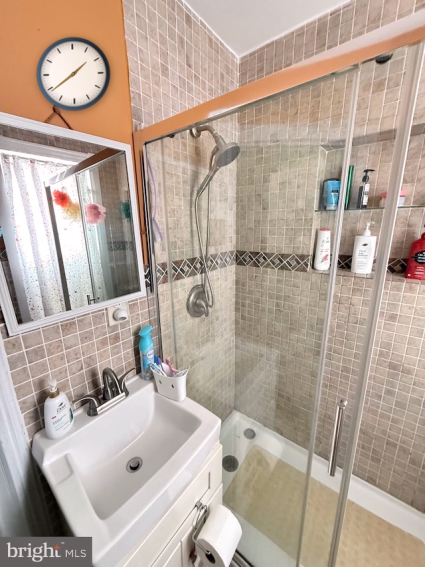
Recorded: **1:39**
